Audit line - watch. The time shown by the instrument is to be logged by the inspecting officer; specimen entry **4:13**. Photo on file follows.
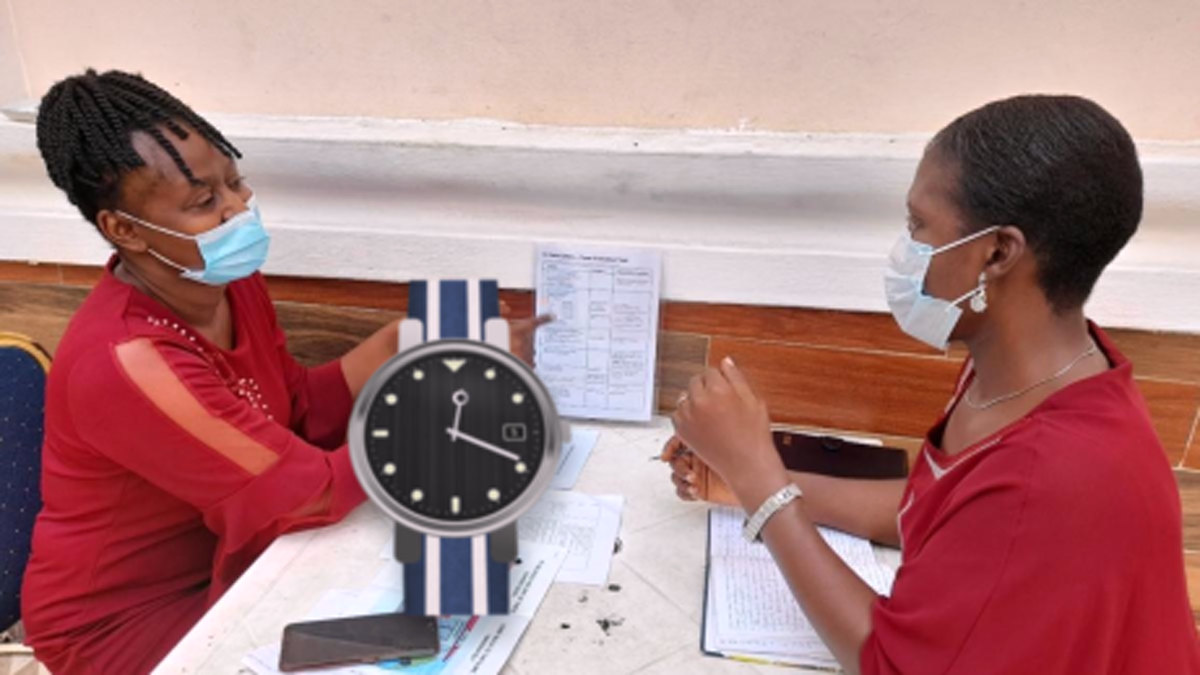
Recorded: **12:19**
